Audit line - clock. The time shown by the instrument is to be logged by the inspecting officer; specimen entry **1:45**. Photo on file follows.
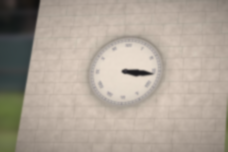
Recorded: **3:16**
